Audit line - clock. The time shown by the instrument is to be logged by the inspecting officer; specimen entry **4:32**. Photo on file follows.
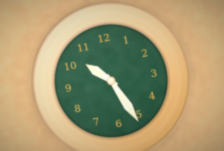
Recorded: **10:26**
